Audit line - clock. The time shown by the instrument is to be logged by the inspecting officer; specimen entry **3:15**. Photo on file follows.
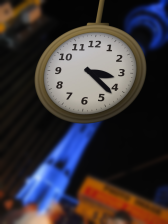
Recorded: **3:22**
